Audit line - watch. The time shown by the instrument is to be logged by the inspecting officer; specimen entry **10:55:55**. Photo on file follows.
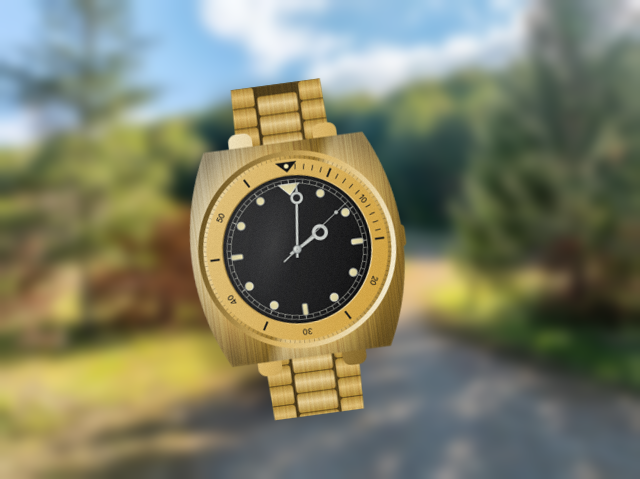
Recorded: **2:01:09**
